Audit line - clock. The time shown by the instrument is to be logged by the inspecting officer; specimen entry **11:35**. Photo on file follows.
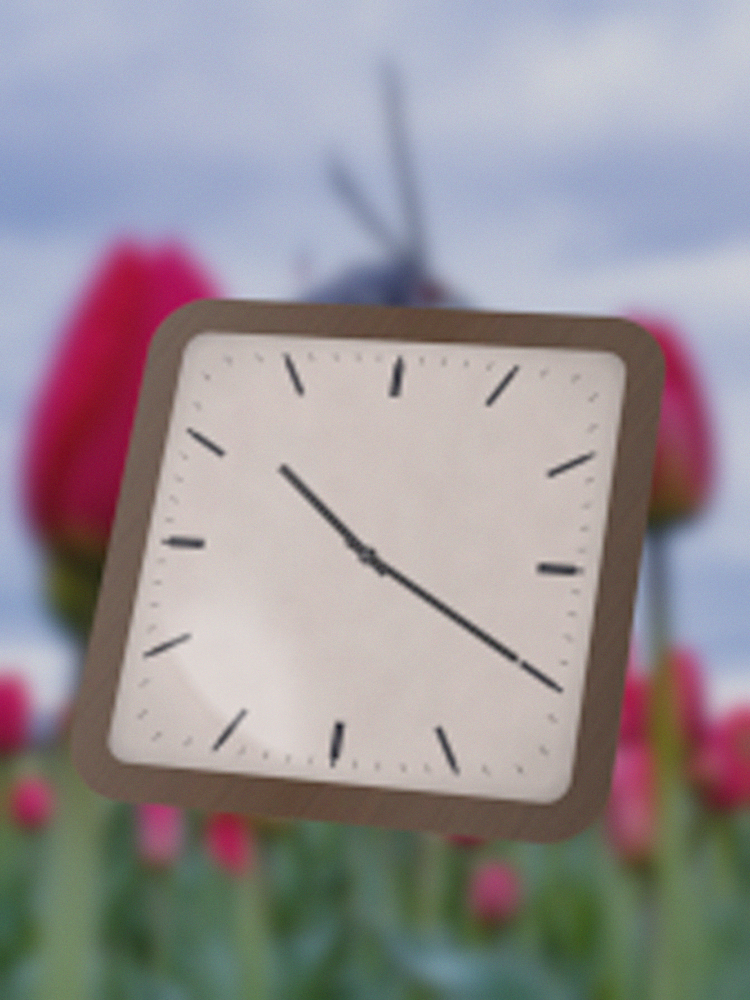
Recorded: **10:20**
